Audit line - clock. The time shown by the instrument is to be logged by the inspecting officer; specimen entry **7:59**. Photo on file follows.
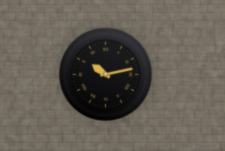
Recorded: **10:13**
